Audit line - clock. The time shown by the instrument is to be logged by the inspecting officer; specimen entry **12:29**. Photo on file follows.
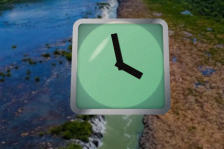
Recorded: **3:58**
